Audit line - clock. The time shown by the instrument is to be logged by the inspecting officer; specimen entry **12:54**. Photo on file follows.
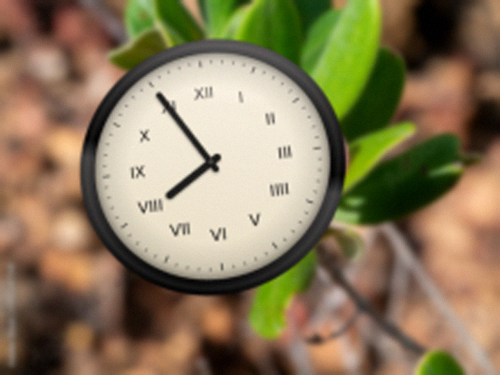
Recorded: **7:55**
